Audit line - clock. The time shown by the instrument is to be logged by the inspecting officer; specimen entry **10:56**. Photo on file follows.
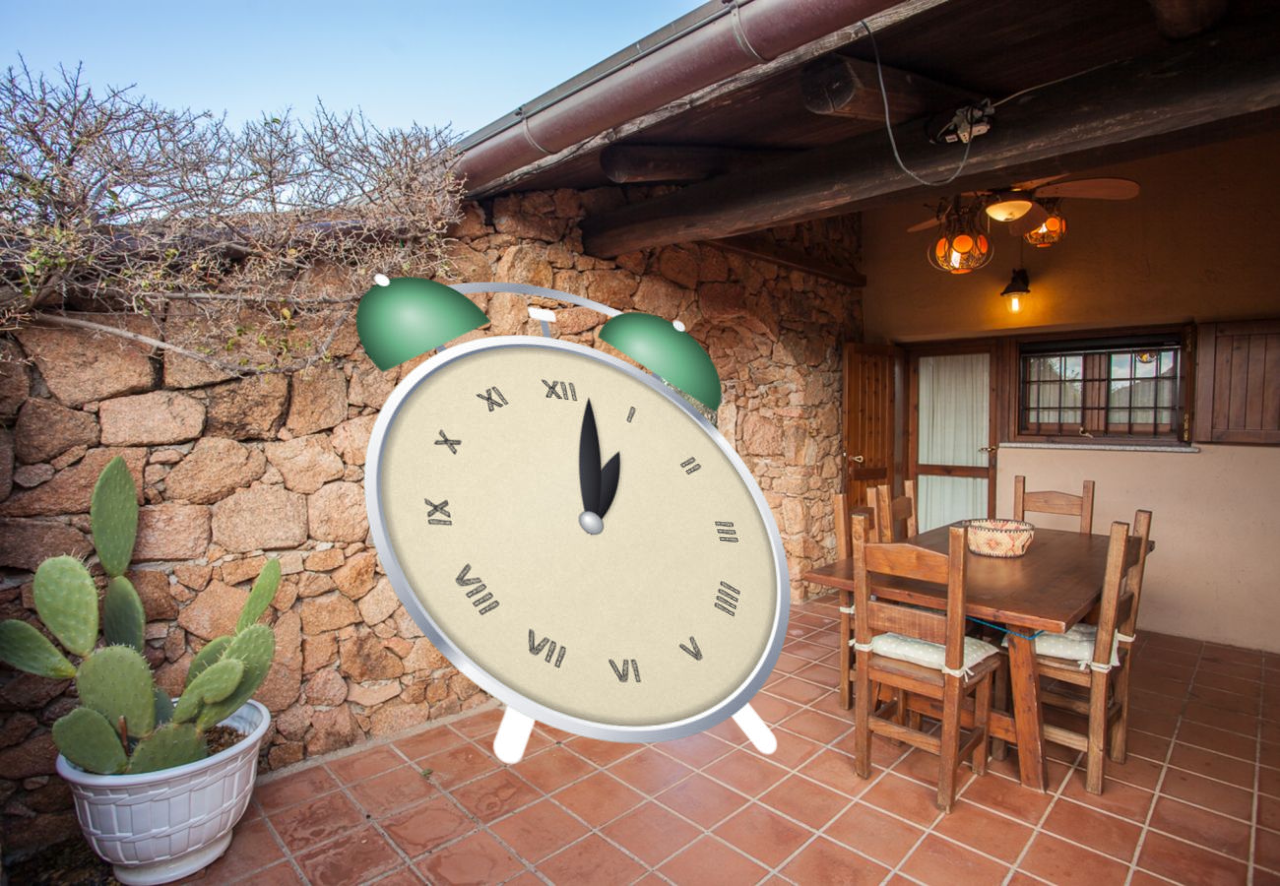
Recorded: **1:02**
